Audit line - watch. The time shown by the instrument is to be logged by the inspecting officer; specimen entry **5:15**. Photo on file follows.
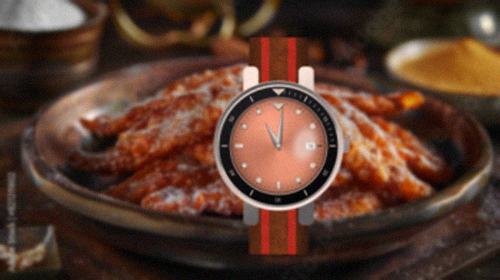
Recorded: **11:01**
